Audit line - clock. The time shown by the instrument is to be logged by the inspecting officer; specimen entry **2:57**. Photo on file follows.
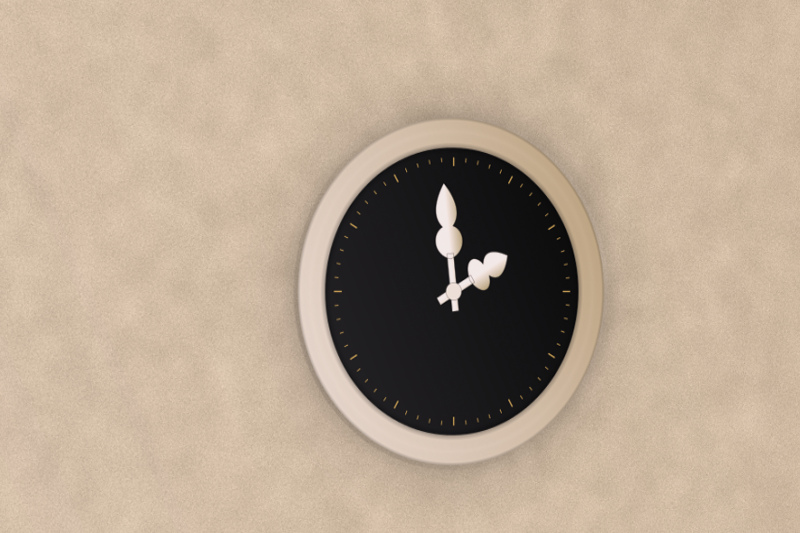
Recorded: **1:59**
